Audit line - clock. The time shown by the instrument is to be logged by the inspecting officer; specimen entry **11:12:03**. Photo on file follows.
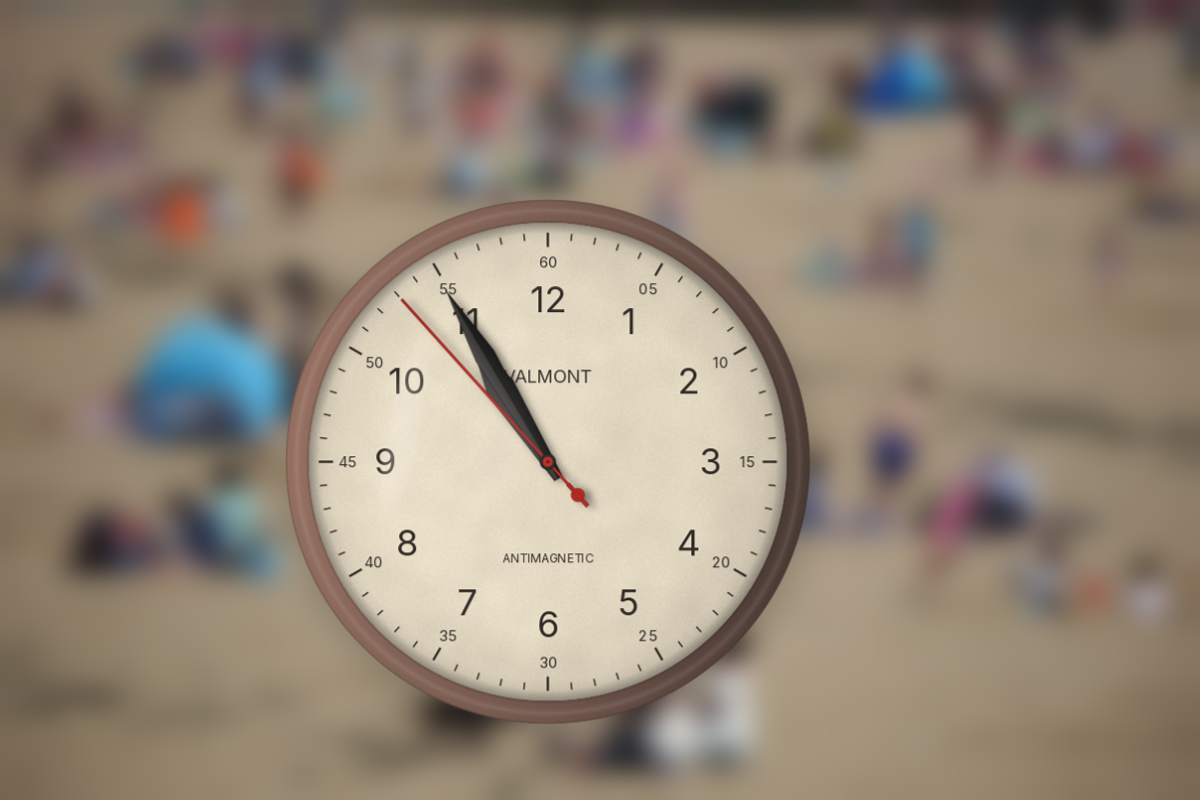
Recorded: **10:54:53**
